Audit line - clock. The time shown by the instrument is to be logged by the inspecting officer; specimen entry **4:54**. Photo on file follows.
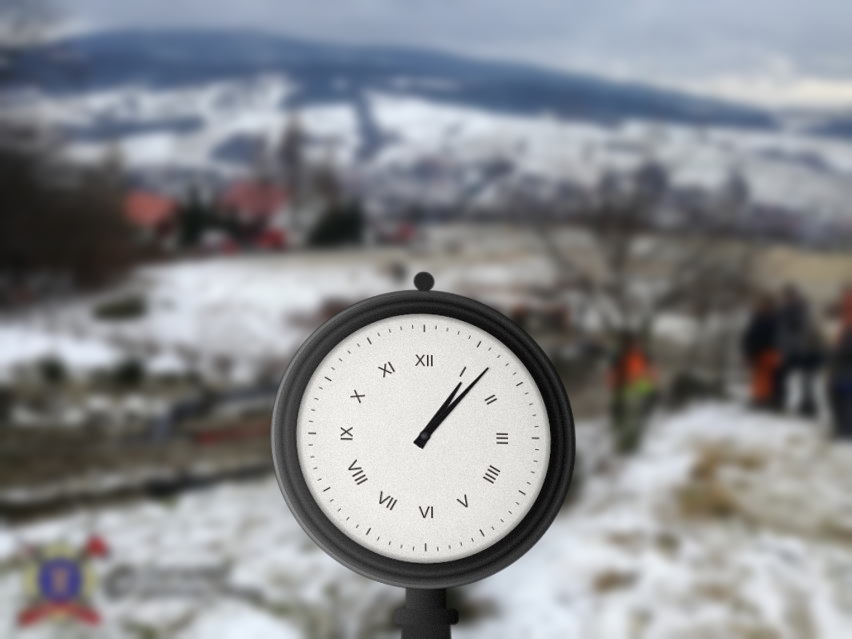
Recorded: **1:07**
